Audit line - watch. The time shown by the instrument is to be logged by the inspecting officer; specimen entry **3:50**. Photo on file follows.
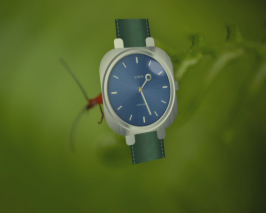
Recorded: **1:27**
